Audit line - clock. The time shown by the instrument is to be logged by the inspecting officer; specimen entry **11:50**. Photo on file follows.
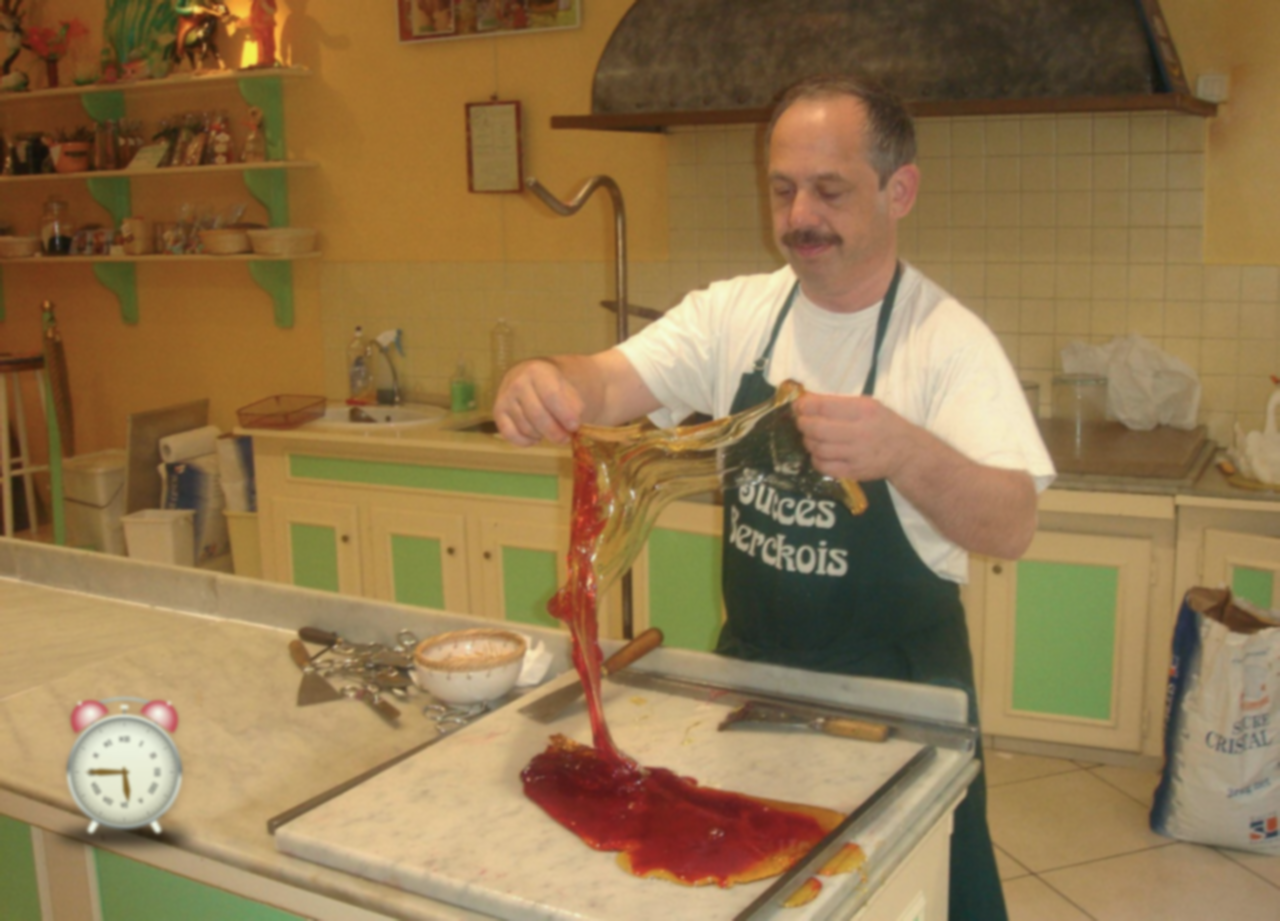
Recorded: **5:45**
